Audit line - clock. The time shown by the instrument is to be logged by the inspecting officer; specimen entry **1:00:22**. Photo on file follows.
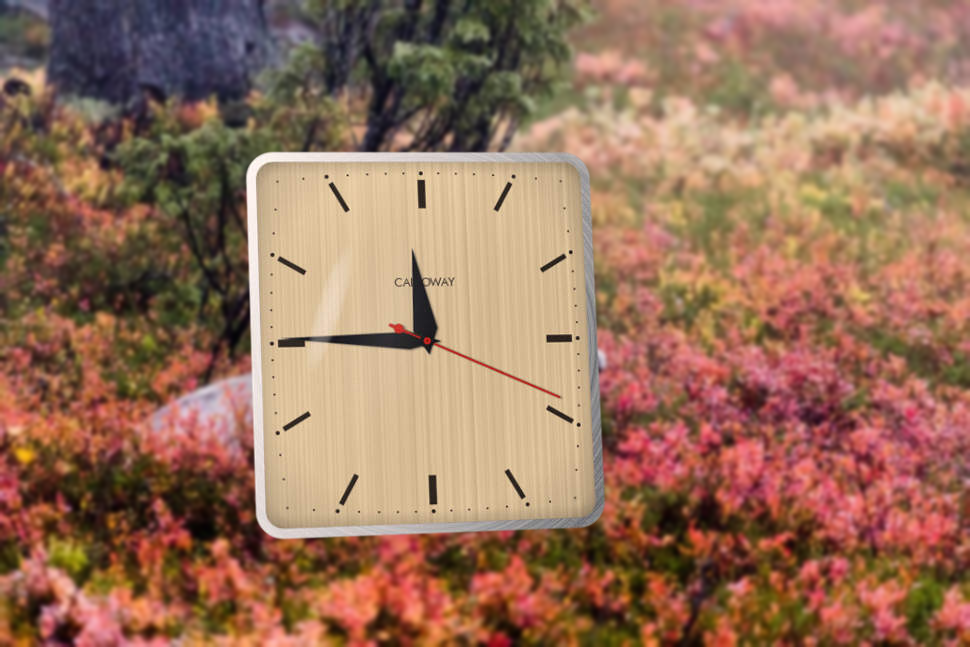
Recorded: **11:45:19**
